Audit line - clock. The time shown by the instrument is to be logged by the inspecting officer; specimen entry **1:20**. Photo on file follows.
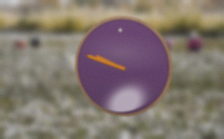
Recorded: **9:48**
